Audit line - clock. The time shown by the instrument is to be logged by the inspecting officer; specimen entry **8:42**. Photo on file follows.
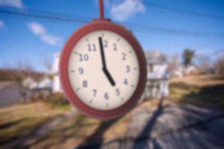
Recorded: **4:59**
